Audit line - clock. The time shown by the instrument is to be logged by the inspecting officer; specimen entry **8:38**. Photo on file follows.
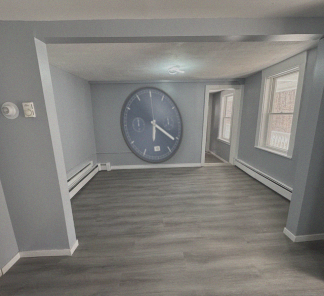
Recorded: **6:21**
